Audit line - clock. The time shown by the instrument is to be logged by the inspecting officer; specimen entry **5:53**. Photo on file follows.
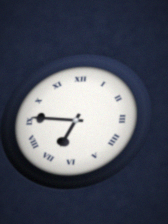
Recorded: **6:46**
